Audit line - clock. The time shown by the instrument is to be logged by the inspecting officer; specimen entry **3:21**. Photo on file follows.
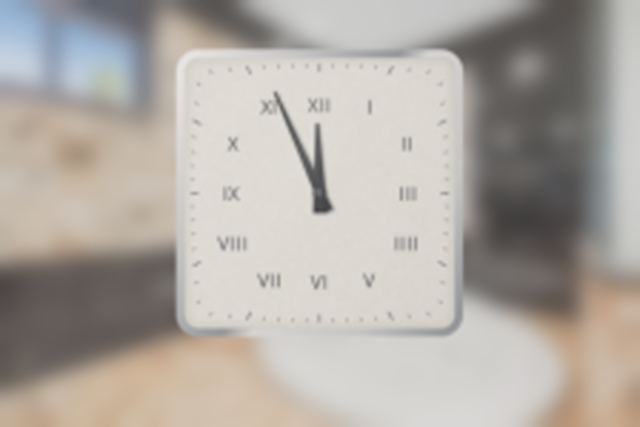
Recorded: **11:56**
